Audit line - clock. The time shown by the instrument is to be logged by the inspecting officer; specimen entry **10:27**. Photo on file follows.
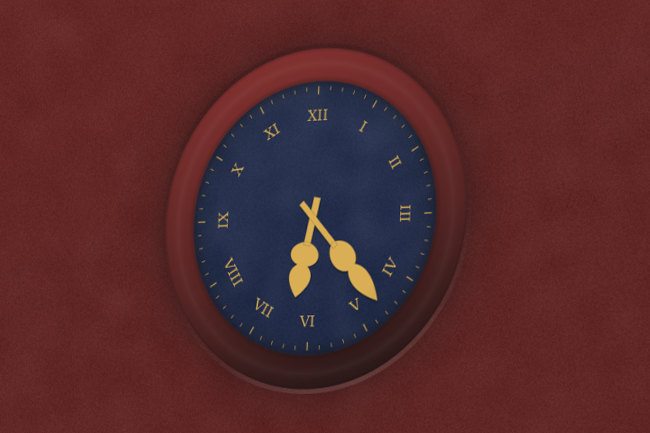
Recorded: **6:23**
